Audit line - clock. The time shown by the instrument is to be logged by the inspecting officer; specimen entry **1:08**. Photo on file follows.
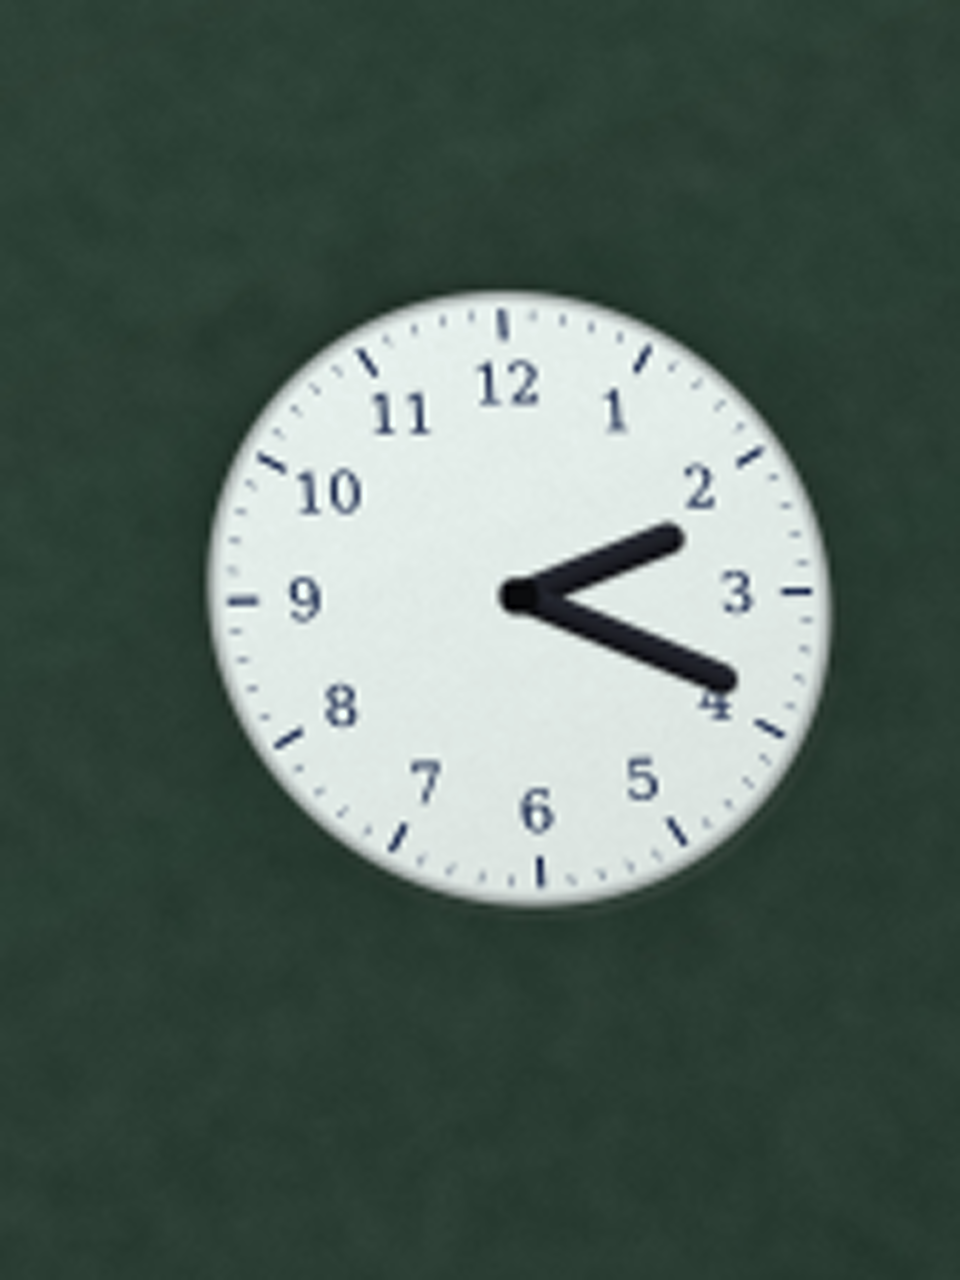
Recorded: **2:19**
